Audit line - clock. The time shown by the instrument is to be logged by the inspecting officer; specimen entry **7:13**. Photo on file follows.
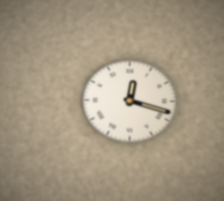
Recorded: **12:18**
